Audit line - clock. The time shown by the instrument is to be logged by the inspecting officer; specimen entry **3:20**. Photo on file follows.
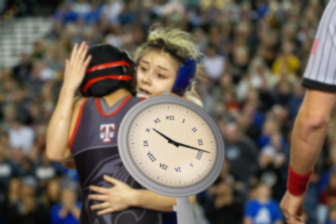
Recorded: **10:18**
